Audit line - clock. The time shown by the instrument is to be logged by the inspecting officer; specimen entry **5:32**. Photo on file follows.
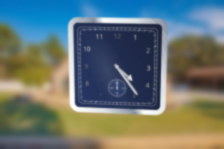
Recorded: **4:24**
